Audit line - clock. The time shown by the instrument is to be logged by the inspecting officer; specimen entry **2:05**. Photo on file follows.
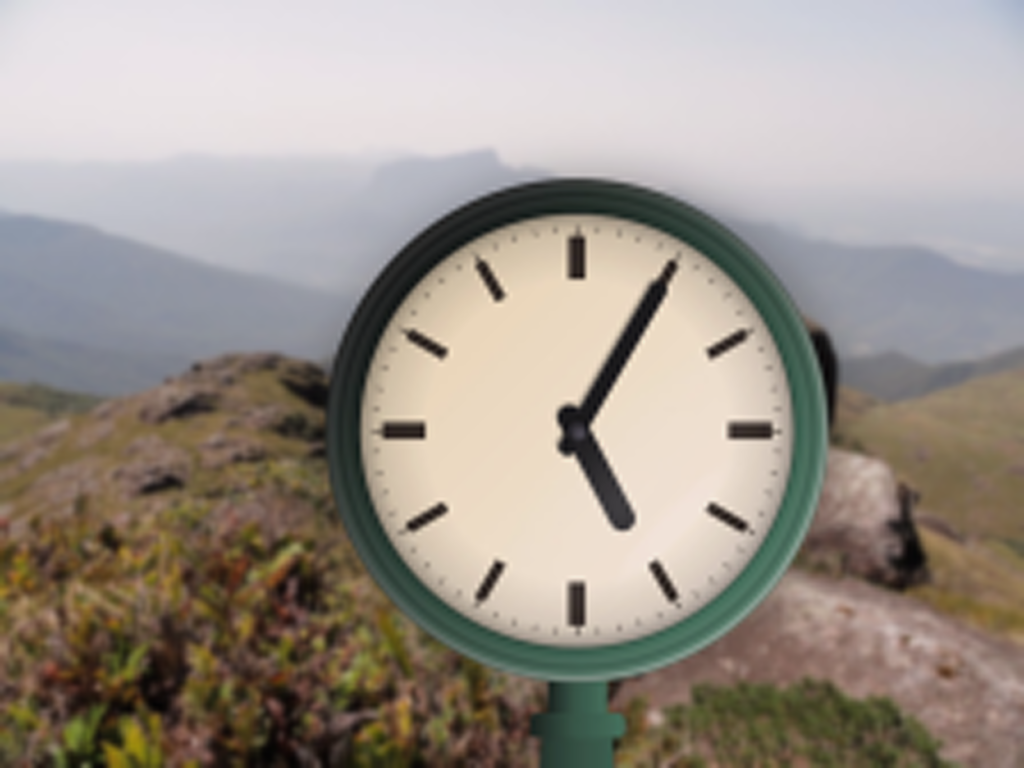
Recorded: **5:05**
